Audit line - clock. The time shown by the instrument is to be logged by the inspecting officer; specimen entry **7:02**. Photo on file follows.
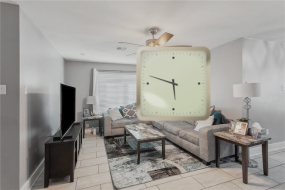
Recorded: **5:48**
